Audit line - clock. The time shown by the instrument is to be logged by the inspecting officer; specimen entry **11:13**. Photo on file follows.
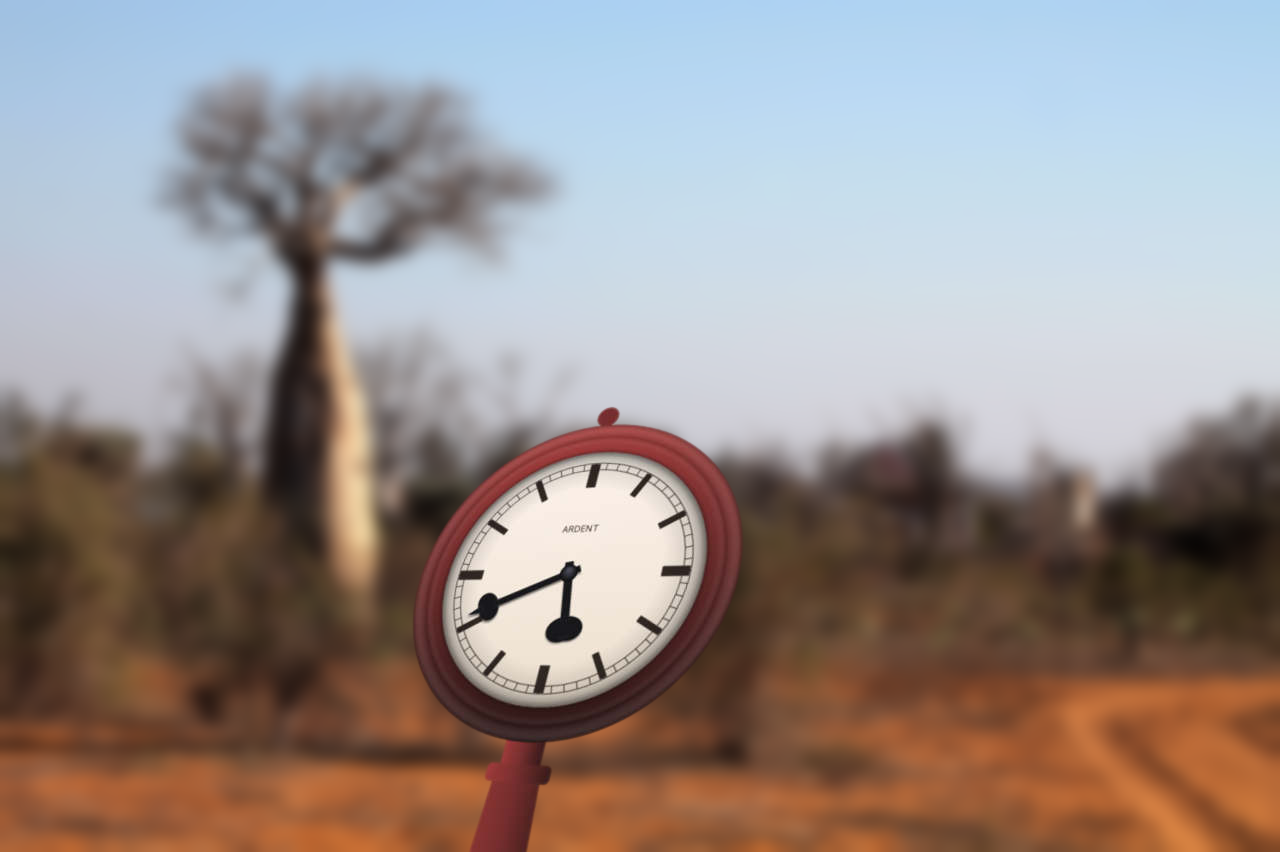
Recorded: **5:41**
